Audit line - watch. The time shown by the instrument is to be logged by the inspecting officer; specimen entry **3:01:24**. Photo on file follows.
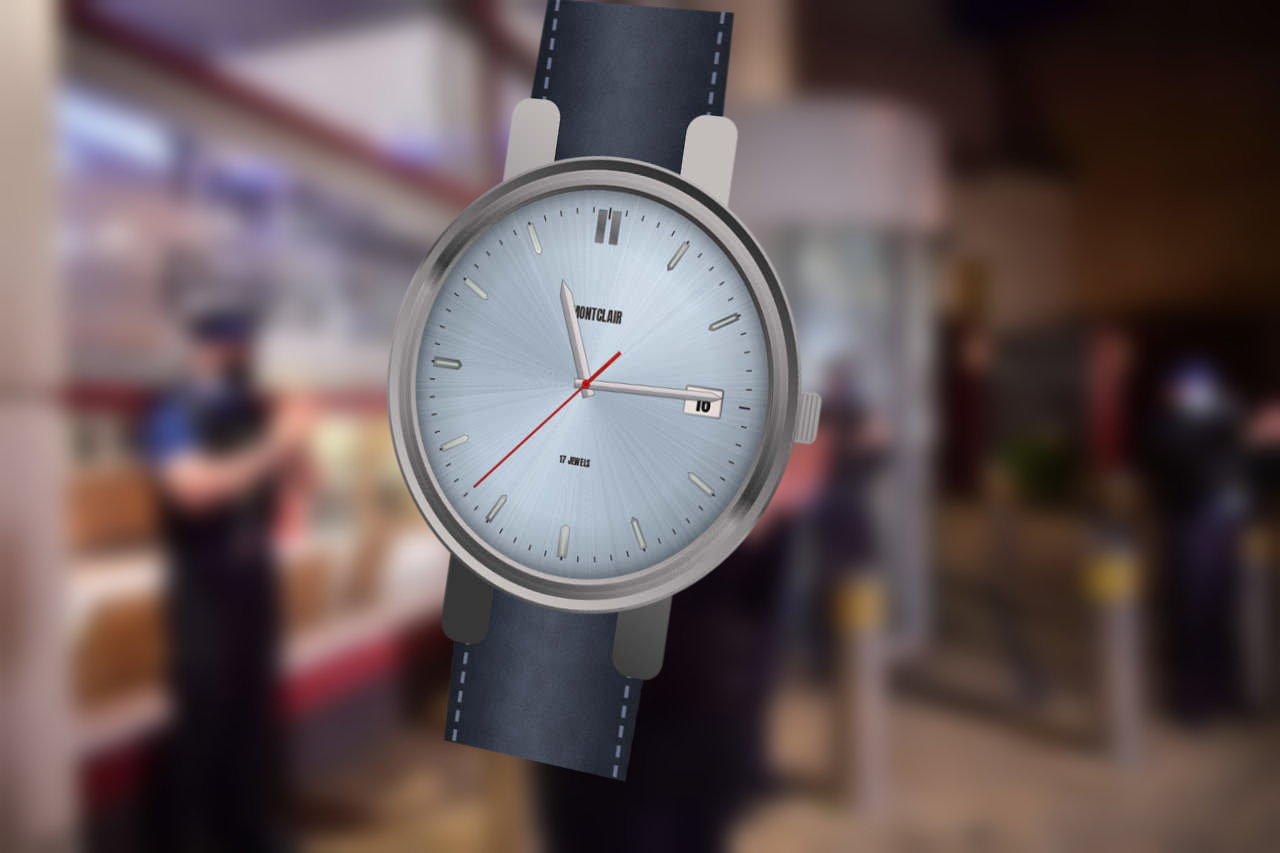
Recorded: **11:14:37**
